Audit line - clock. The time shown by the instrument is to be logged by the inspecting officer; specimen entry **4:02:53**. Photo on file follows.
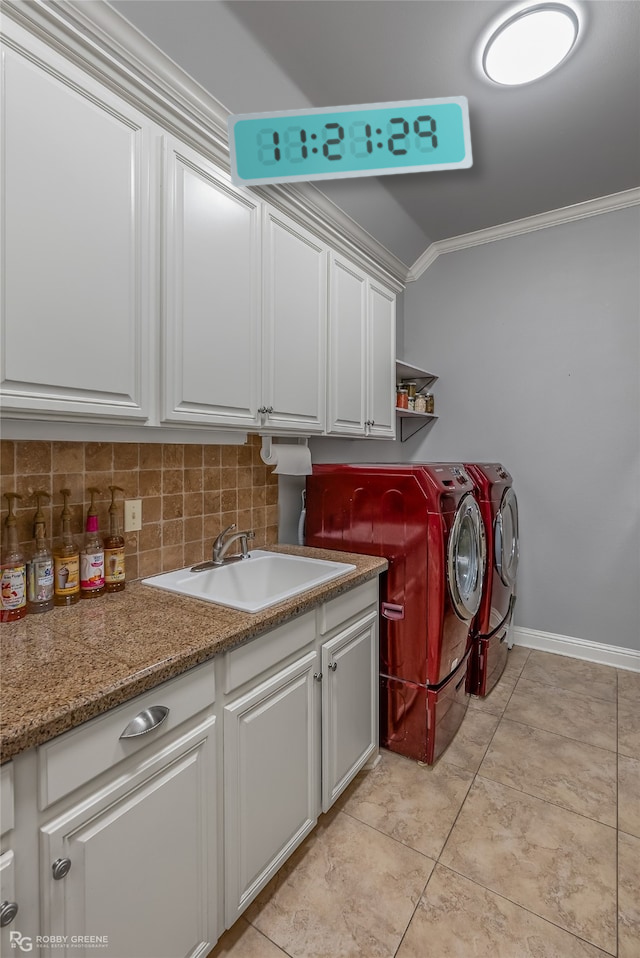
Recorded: **11:21:29**
